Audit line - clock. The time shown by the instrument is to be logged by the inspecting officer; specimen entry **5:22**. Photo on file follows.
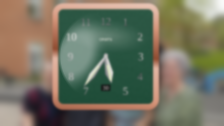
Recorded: **5:36**
